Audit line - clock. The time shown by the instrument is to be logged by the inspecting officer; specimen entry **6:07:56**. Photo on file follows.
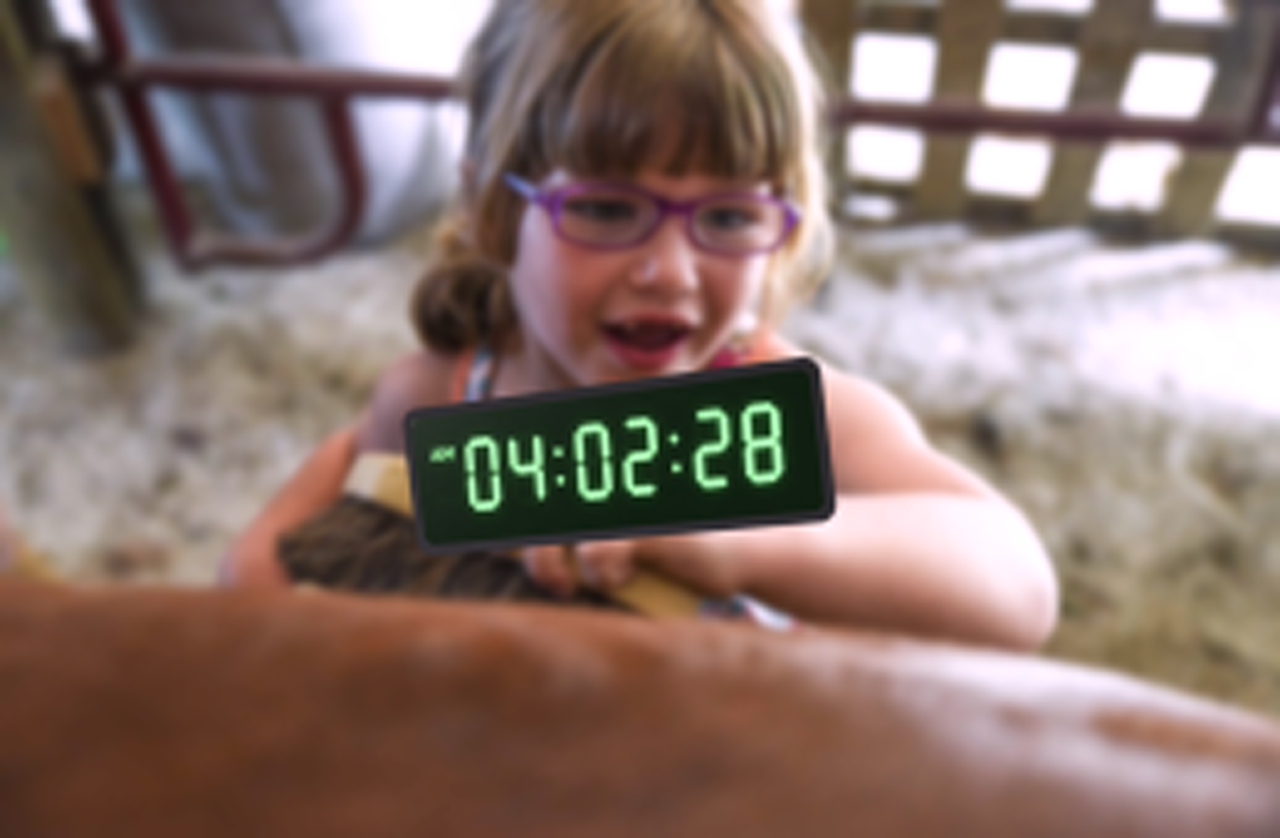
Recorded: **4:02:28**
